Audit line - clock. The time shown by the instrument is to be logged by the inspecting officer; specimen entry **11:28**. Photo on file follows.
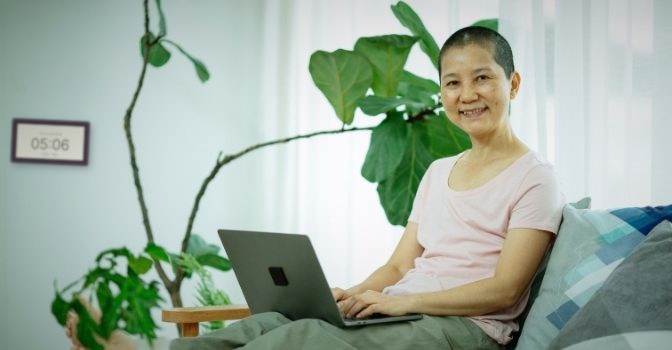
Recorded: **5:06**
